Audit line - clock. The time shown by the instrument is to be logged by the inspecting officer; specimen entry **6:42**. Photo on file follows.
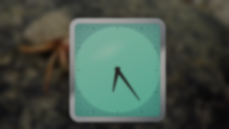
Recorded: **6:24**
